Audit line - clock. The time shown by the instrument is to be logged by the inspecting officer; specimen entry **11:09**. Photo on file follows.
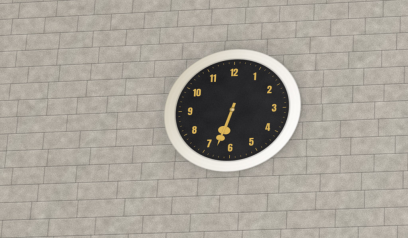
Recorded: **6:33**
